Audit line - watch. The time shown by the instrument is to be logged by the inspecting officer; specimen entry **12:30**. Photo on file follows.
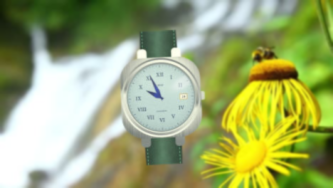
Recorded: **9:56**
